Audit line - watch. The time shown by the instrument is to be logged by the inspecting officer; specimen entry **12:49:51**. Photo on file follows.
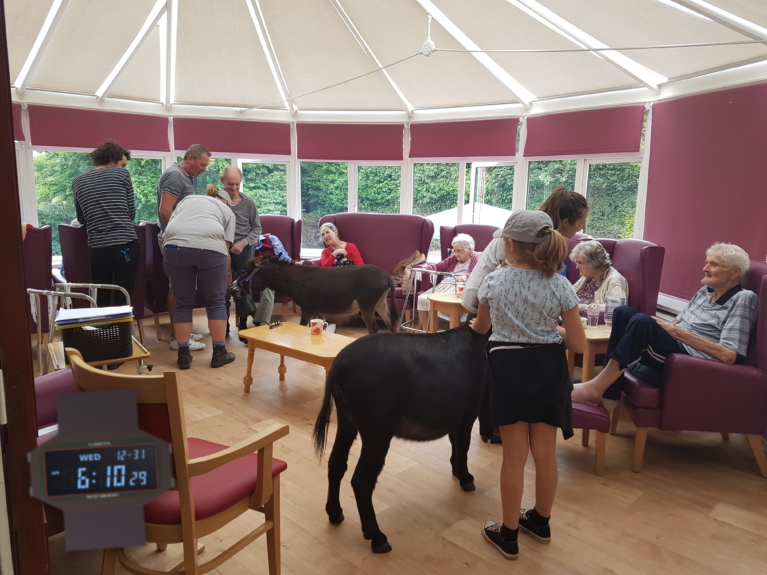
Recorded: **6:10:29**
